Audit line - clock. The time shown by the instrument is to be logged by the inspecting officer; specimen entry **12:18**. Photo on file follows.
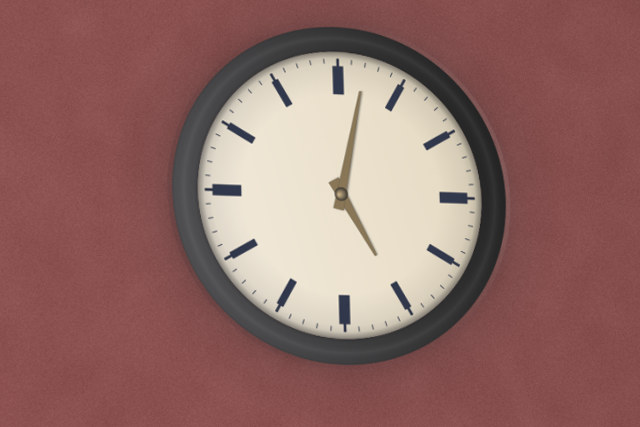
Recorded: **5:02**
